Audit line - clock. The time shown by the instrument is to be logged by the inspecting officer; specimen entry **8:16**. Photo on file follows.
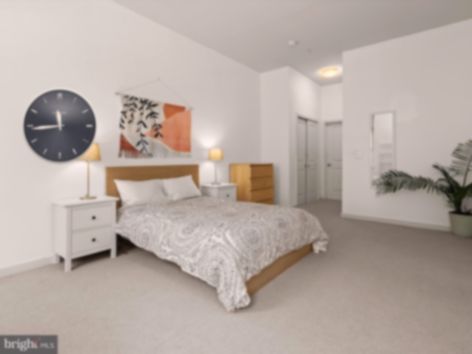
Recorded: **11:44**
